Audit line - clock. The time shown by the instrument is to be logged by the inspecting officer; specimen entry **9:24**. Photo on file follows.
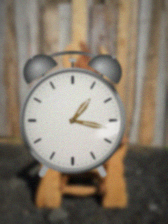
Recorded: **1:17**
